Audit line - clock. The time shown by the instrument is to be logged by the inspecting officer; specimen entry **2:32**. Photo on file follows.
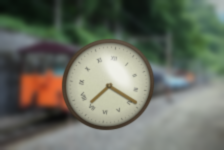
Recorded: **7:19**
